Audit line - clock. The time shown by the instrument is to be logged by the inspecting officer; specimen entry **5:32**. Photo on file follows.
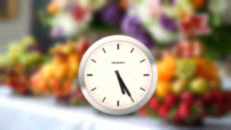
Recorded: **5:25**
